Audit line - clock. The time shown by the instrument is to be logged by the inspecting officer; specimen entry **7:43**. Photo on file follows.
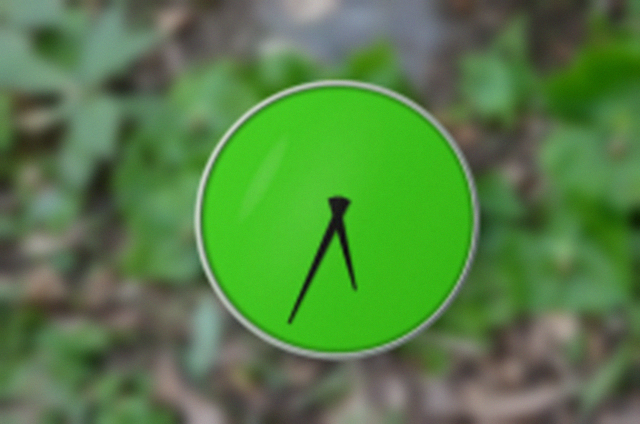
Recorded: **5:34**
